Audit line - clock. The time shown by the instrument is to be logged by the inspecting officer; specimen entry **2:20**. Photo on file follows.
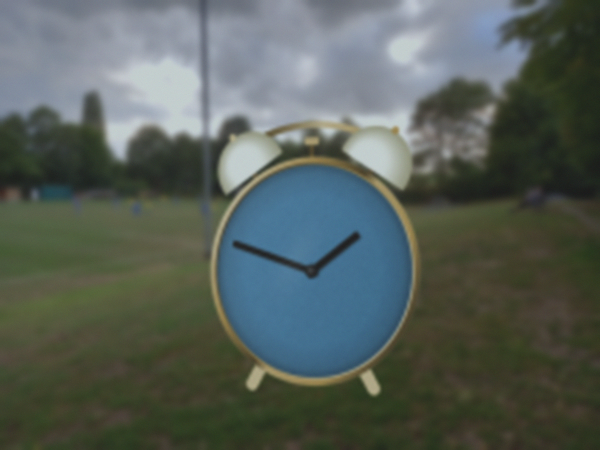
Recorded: **1:48**
